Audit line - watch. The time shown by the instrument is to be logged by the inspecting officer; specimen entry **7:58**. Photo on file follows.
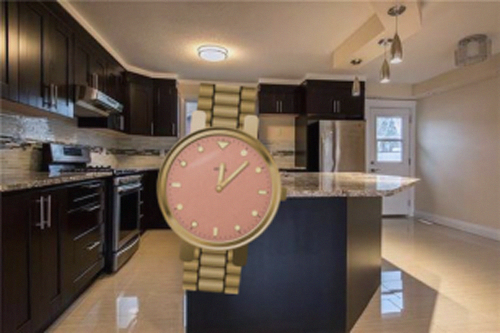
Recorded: **12:07**
